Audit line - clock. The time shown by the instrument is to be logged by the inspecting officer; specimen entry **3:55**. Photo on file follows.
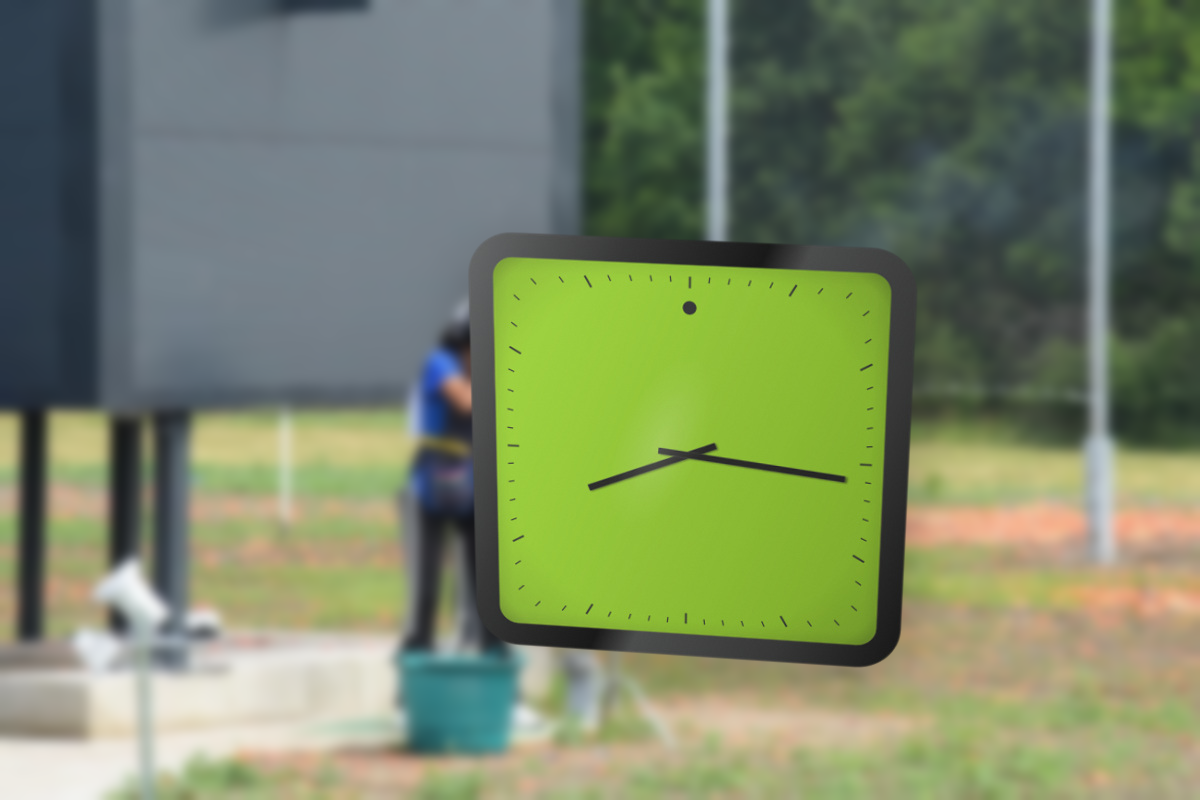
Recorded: **8:16**
